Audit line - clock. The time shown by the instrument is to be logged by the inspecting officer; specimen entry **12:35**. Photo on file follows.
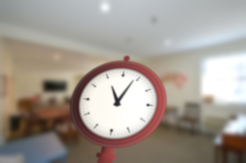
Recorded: **11:04**
